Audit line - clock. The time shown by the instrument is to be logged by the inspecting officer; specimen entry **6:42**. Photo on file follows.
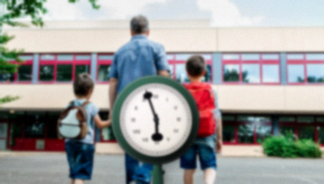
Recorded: **5:57**
